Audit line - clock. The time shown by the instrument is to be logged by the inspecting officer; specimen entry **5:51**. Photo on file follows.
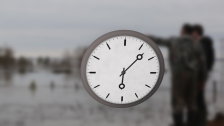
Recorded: **6:07**
